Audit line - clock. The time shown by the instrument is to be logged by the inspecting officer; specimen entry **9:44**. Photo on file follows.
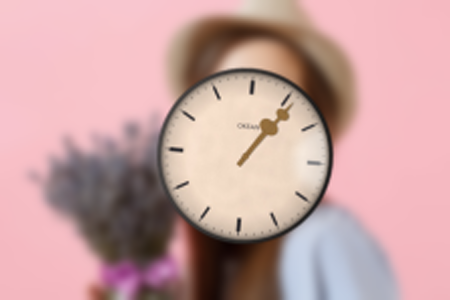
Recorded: **1:06**
